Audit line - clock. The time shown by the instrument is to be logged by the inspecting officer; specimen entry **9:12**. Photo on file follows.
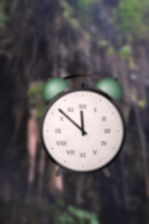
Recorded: **11:52**
